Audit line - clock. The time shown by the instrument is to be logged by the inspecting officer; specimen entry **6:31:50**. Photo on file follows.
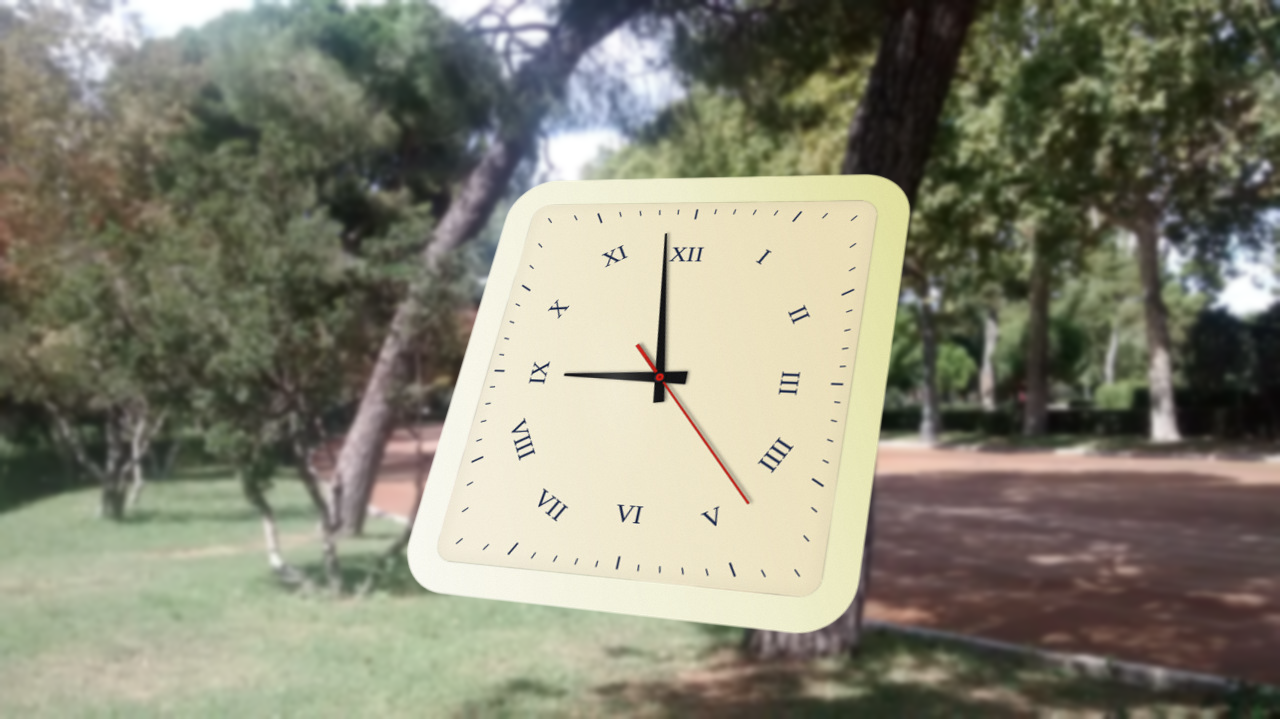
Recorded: **8:58:23**
